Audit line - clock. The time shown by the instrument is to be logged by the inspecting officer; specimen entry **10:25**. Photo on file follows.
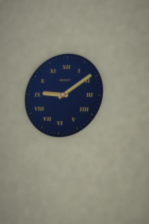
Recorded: **9:09**
